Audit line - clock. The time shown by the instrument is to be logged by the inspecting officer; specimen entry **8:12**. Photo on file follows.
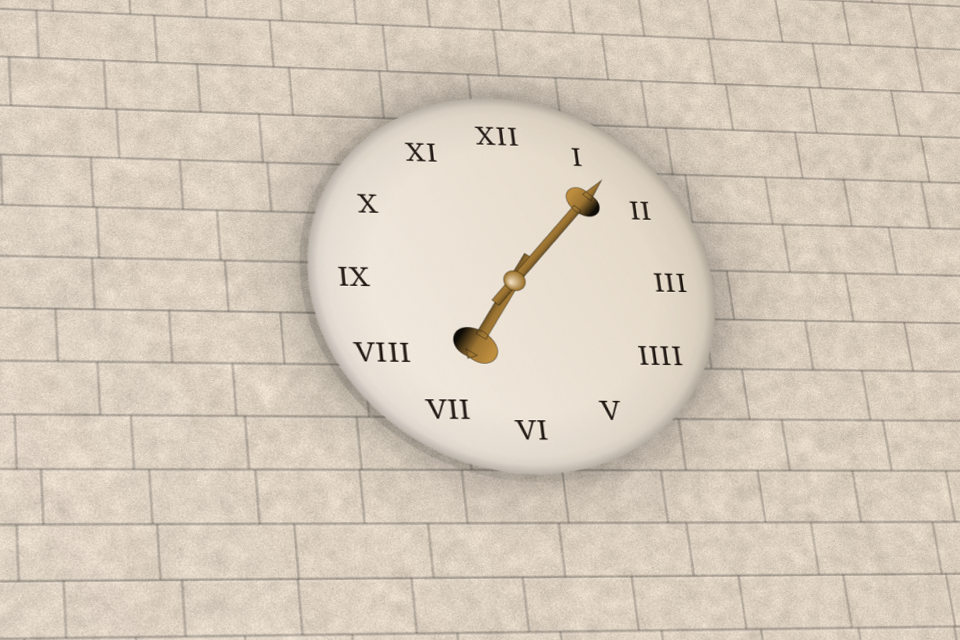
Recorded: **7:07**
